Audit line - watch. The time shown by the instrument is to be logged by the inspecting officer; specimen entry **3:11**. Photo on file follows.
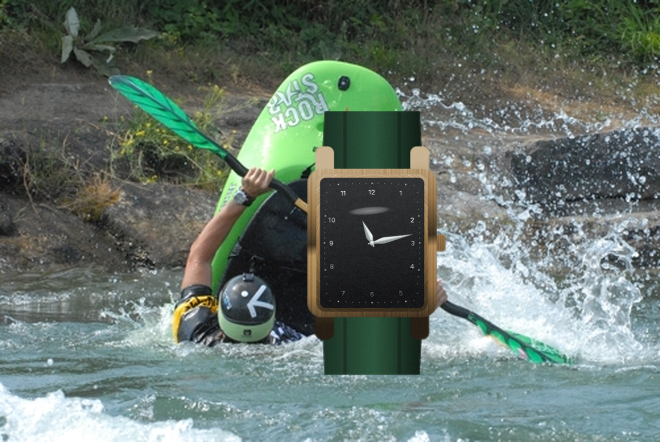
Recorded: **11:13**
